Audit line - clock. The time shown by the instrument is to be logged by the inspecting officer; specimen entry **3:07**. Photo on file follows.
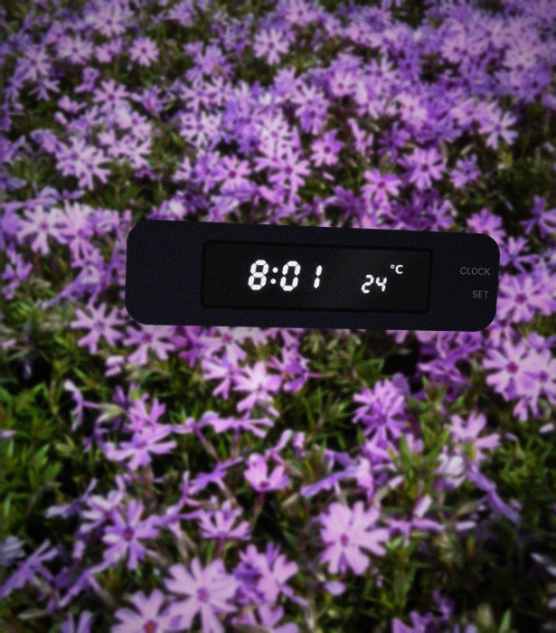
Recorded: **8:01**
